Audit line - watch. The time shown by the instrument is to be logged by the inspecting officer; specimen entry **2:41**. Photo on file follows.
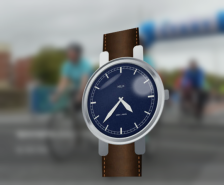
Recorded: **4:37**
